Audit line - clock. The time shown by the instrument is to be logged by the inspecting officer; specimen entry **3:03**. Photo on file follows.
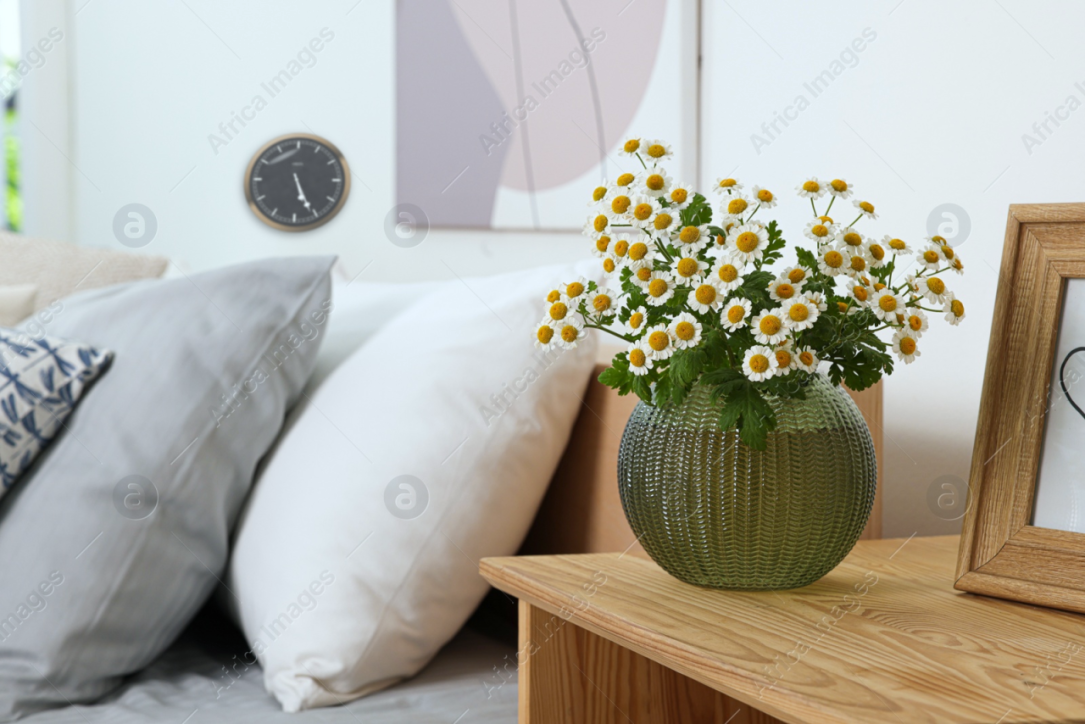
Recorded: **5:26**
